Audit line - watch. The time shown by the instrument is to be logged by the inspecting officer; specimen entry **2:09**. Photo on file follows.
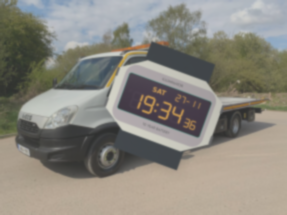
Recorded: **19:34**
